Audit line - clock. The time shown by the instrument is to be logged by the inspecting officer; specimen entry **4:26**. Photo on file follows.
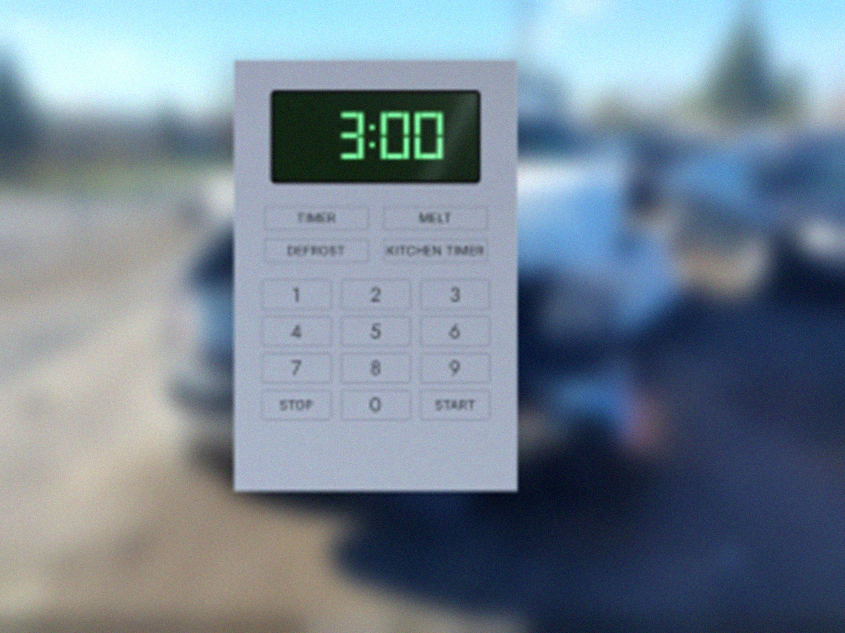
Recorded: **3:00**
